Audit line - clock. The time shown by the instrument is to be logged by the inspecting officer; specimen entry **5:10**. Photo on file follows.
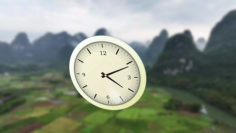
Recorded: **4:11**
